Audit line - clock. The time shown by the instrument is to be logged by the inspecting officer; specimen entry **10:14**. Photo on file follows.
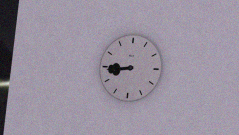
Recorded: **8:44**
